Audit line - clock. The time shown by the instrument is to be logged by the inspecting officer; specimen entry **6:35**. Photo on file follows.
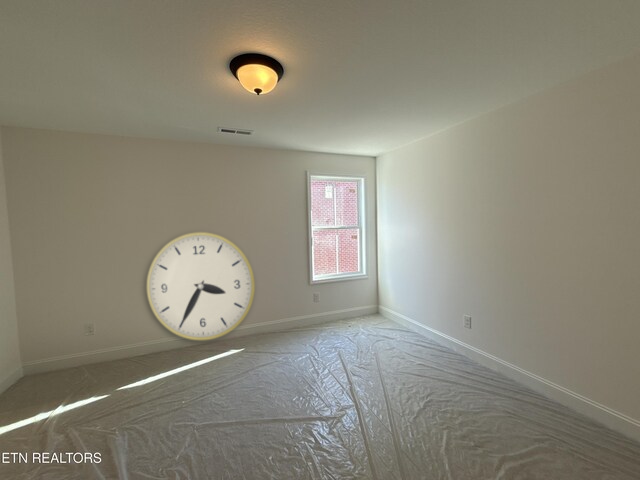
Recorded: **3:35**
